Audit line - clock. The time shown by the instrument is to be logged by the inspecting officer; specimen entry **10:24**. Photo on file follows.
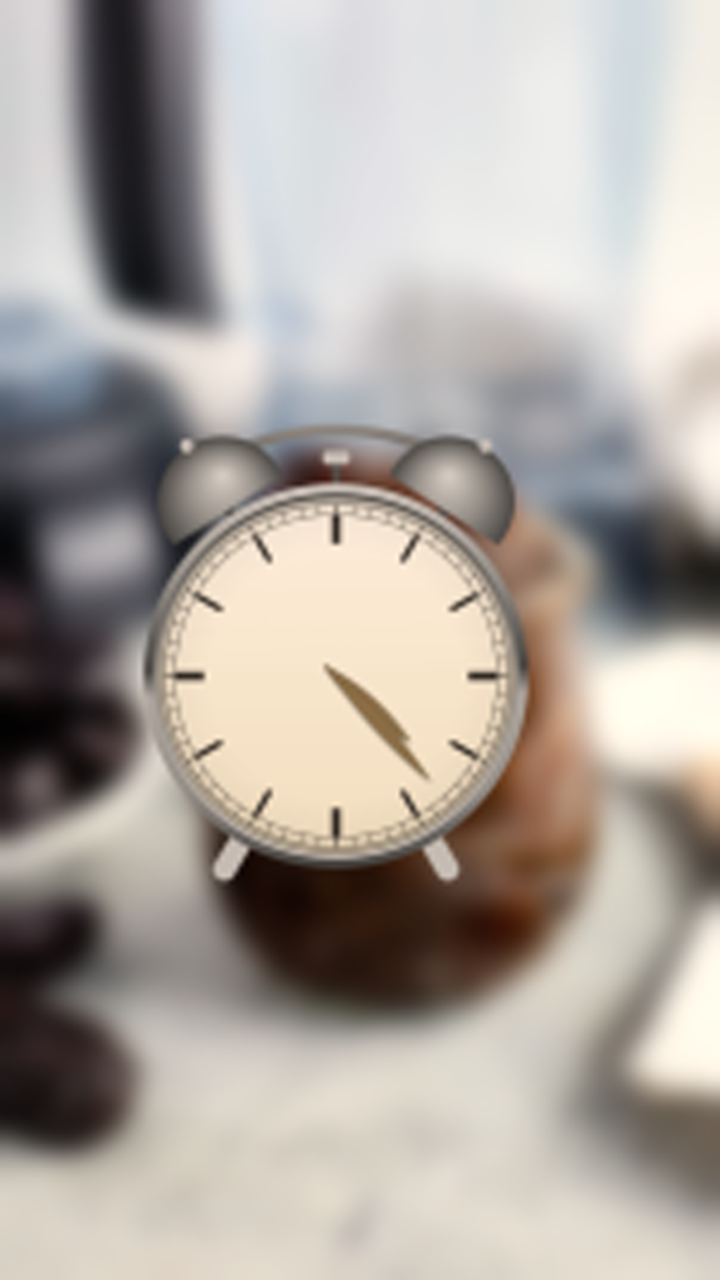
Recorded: **4:23**
